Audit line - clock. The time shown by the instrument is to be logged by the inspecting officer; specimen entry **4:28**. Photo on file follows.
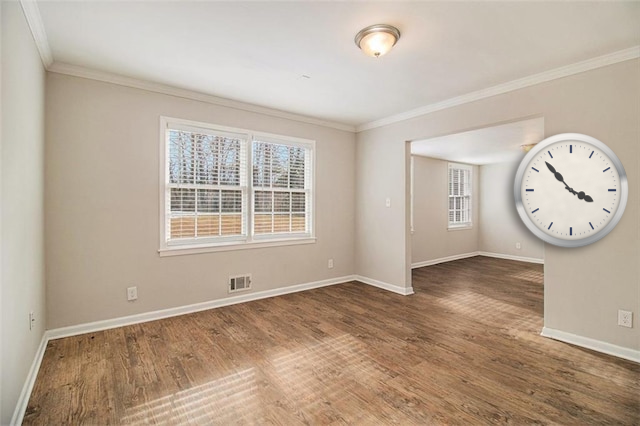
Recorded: **3:53**
